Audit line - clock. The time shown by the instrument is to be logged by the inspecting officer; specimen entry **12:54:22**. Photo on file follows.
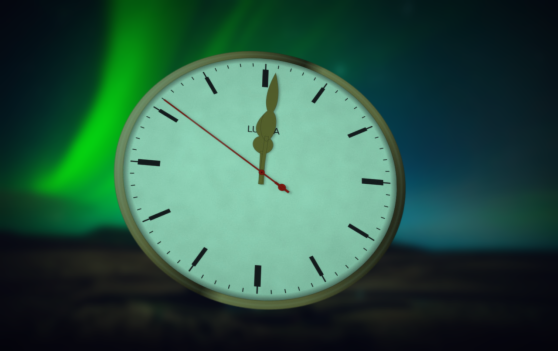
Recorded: **12:00:51**
